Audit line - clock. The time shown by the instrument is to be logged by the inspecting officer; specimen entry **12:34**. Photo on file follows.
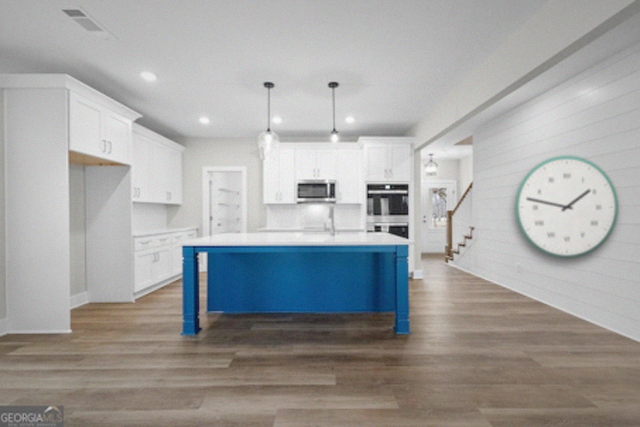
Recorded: **1:47**
